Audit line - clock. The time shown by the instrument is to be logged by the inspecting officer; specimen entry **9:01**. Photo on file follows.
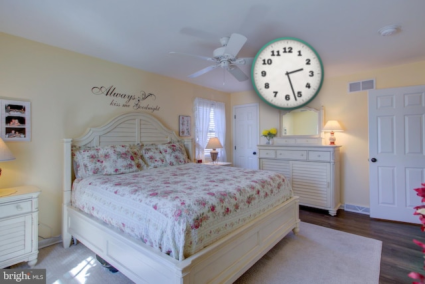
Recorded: **2:27**
